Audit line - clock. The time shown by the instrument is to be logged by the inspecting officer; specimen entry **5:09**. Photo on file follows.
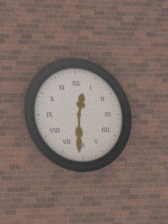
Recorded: **12:31**
